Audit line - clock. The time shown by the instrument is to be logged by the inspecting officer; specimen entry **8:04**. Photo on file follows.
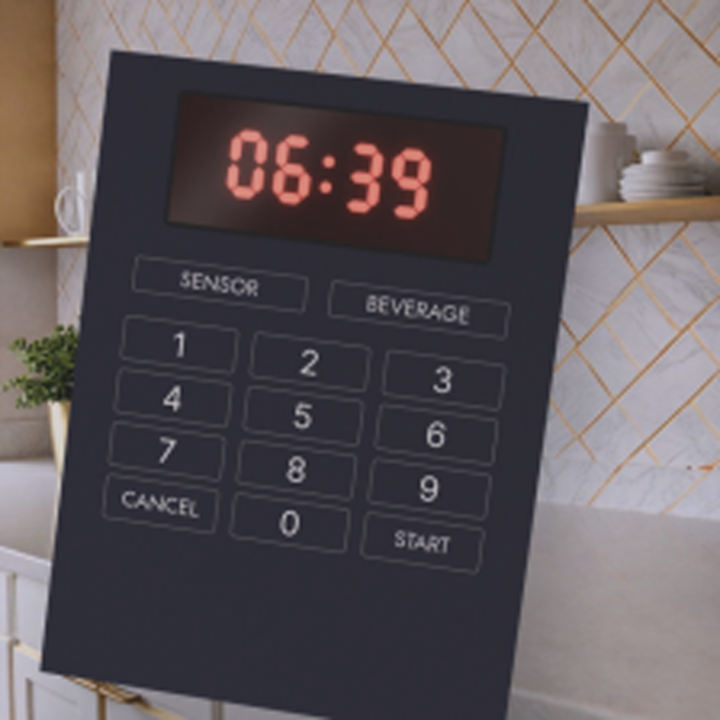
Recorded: **6:39**
